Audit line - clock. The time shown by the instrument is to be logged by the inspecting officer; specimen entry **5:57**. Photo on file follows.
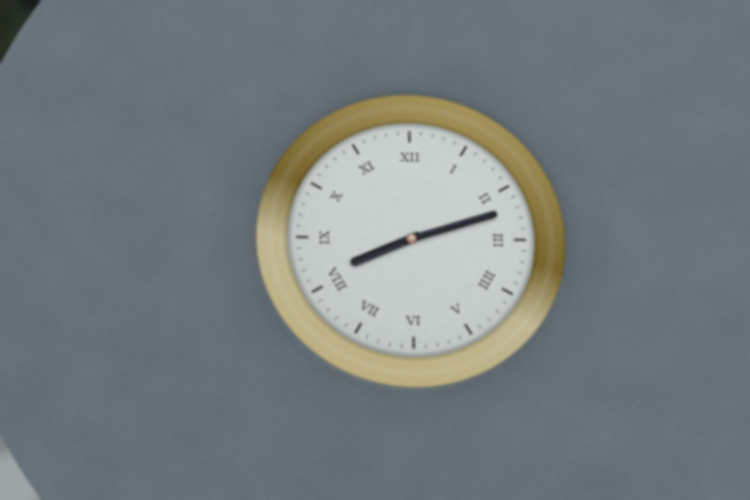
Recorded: **8:12**
